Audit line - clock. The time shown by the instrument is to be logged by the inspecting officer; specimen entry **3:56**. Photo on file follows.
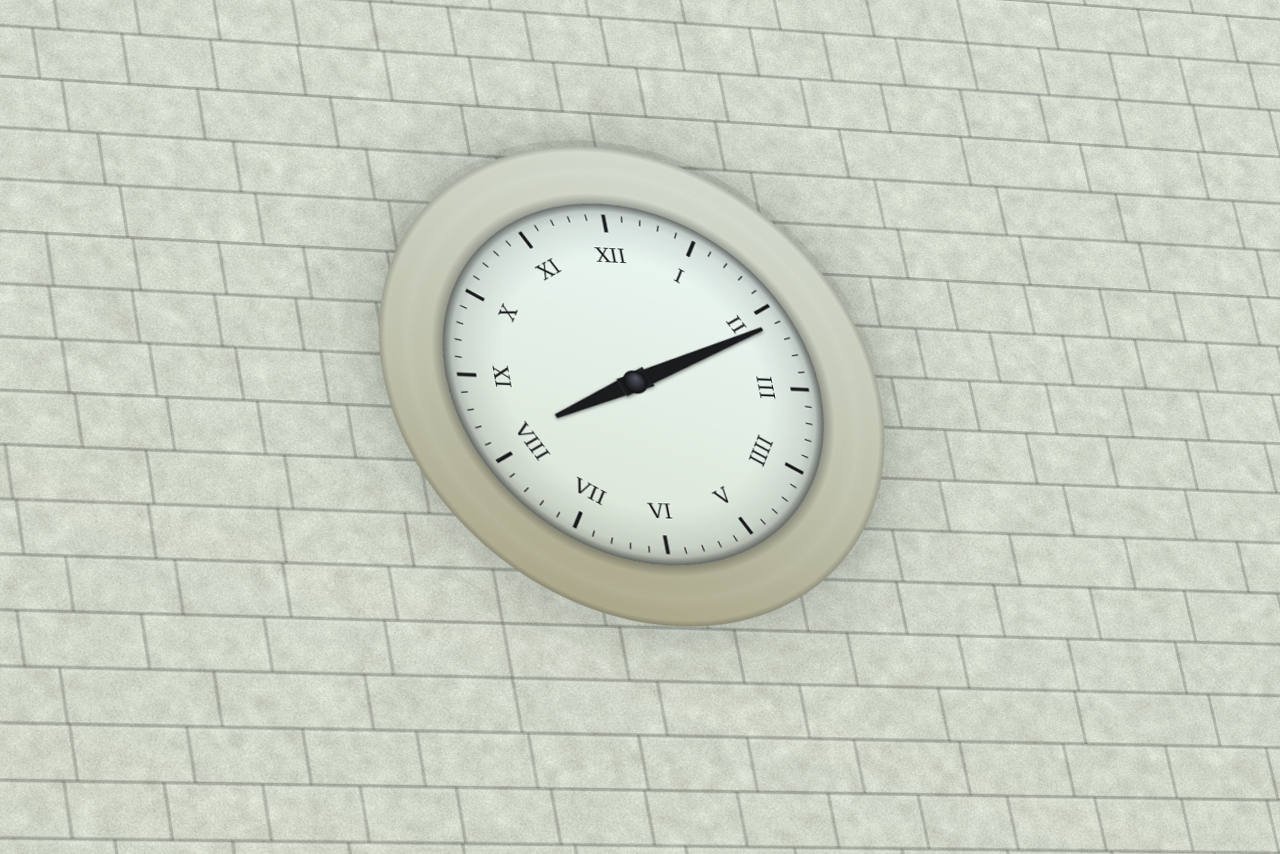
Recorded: **8:11**
